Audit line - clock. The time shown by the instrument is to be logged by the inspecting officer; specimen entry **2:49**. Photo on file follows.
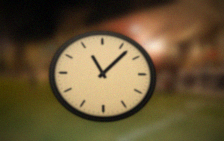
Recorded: **11:07**
